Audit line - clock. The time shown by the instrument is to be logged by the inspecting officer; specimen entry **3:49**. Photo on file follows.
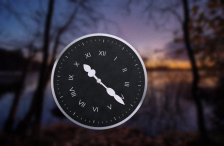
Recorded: **10:21**
